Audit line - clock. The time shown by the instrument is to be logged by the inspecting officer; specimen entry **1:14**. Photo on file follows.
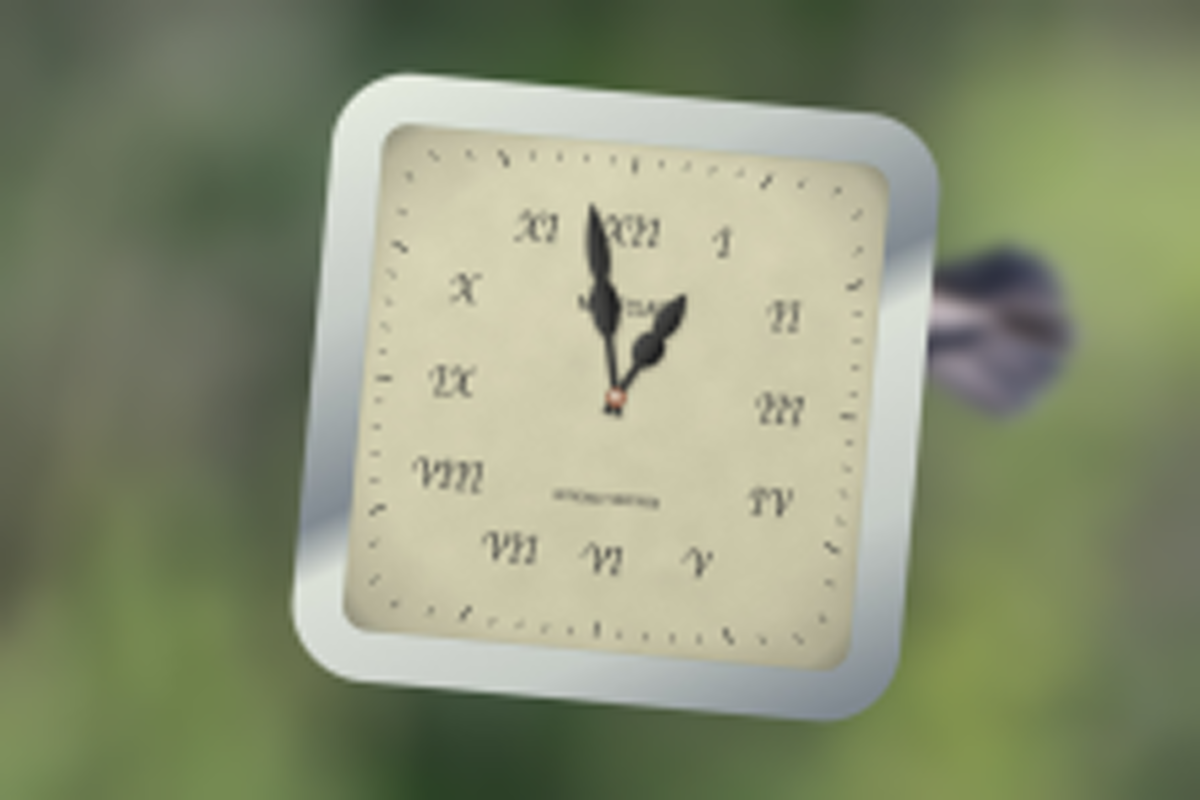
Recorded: **12:58**
